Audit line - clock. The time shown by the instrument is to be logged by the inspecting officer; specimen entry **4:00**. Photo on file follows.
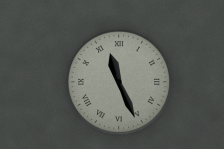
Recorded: **11:26**
